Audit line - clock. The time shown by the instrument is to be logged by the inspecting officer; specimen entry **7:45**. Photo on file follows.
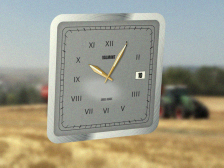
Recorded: **10:05**
